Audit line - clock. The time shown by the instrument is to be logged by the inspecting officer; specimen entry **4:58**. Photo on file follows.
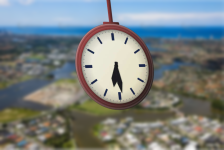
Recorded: **6:29**
